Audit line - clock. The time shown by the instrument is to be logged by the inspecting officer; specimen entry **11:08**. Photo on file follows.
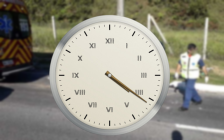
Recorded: **4:21**
